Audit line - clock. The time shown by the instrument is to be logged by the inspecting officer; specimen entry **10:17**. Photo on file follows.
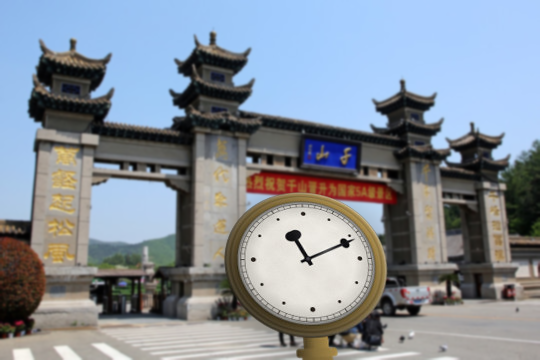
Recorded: **11:11**
